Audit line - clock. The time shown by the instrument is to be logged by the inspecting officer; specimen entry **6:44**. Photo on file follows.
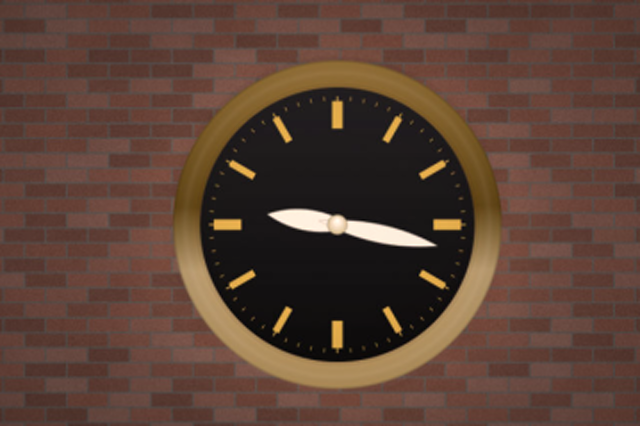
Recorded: **9:17**
